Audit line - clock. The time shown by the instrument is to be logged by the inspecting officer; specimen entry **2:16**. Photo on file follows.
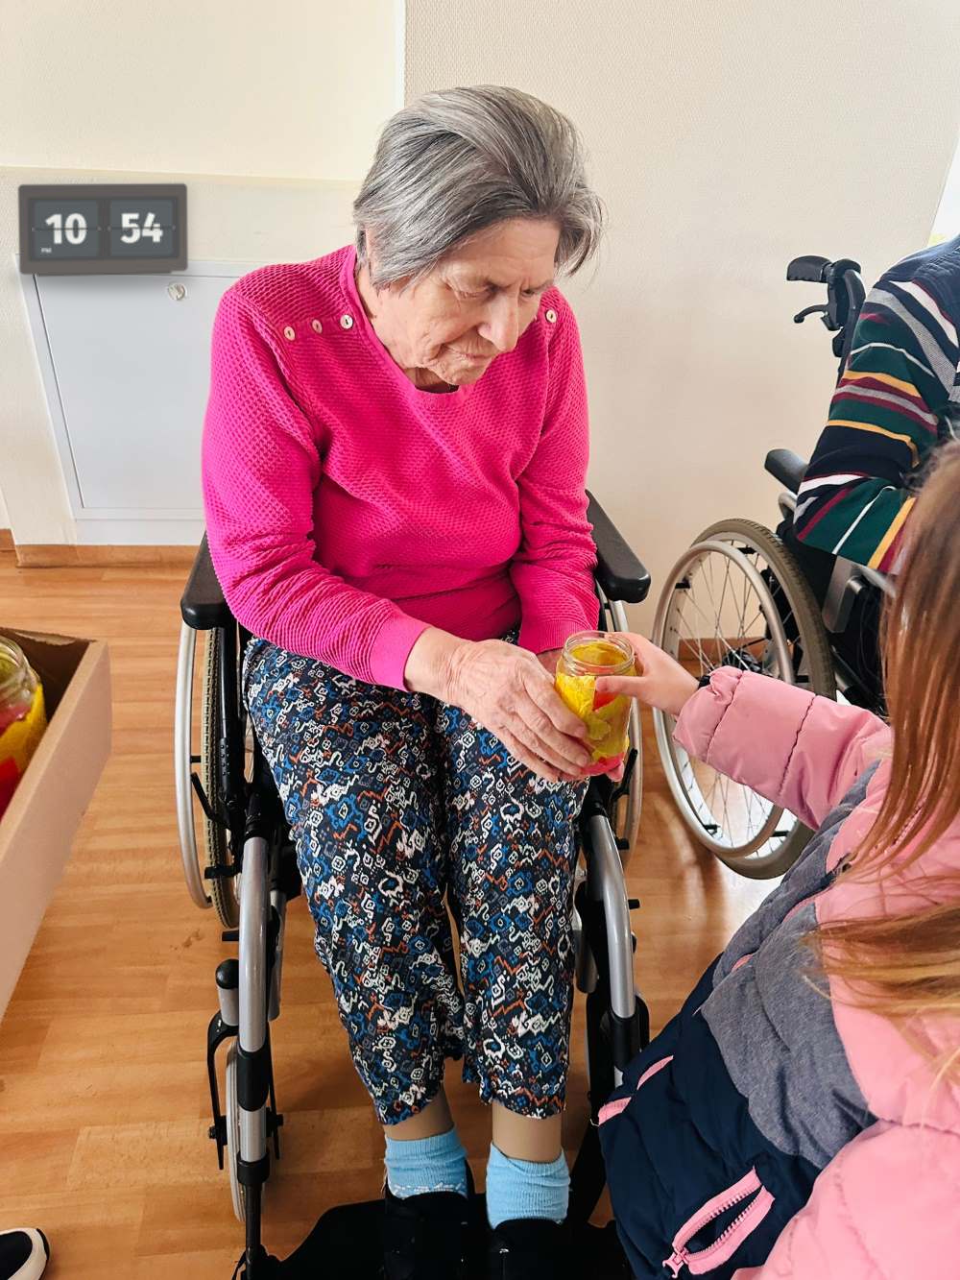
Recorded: **10:54**
